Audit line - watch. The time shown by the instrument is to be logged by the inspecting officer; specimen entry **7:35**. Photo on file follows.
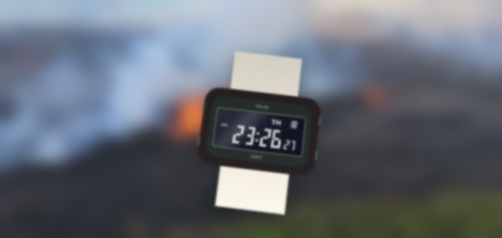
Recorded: **23:26**
